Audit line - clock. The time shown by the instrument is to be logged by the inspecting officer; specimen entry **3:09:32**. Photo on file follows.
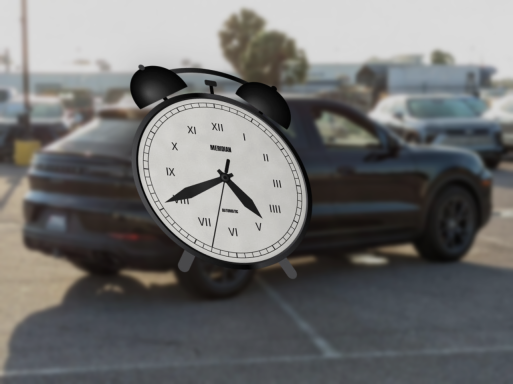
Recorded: **4:40:33**
